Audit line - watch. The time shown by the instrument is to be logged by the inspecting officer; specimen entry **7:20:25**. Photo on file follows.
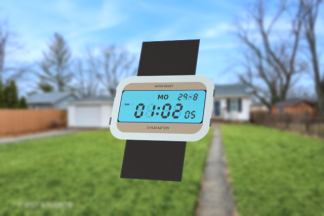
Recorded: **1:02:05**
